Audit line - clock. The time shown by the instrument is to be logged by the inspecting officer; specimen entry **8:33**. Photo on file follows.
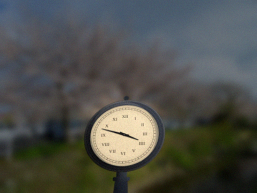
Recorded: **3:48**
